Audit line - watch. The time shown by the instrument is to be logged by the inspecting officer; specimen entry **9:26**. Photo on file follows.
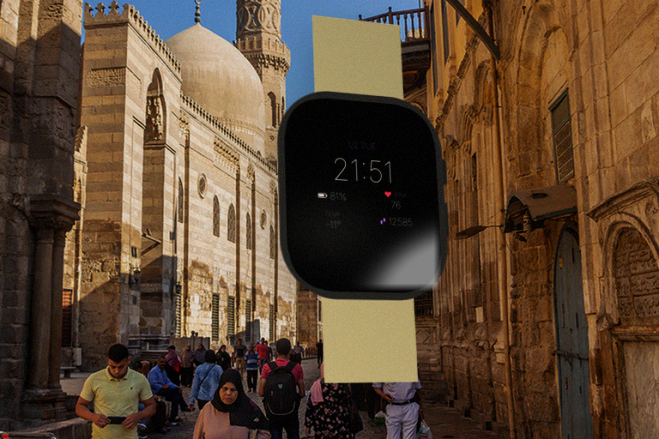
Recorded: **21:51**
